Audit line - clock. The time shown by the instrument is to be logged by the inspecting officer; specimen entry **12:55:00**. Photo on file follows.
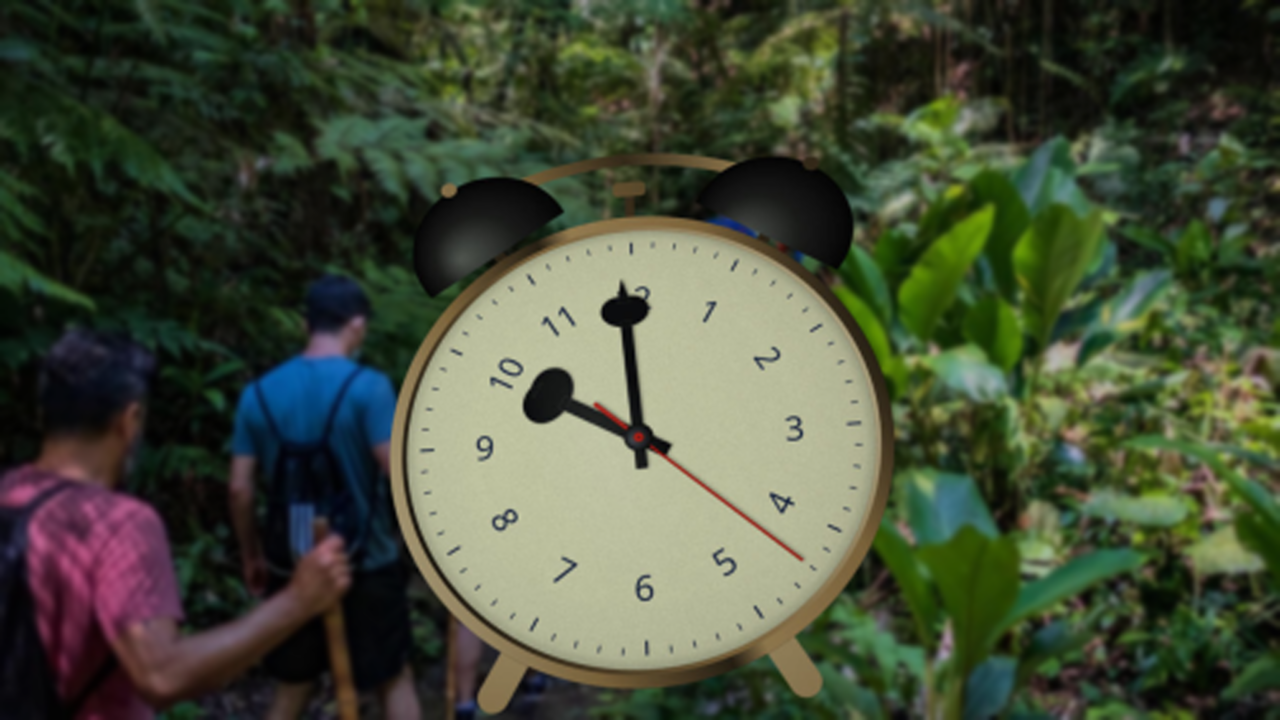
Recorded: **9:59:22**
